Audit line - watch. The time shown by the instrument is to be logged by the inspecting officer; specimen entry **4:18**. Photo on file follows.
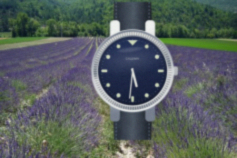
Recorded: **5:31**
